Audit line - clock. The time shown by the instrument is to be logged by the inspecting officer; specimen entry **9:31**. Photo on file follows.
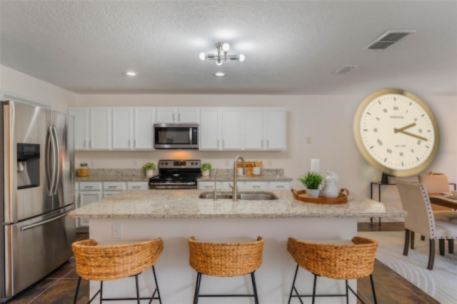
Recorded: **2:18**
